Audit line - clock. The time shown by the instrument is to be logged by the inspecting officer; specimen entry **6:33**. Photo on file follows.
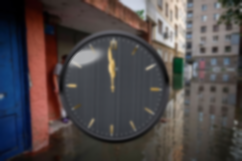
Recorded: **11:59**
